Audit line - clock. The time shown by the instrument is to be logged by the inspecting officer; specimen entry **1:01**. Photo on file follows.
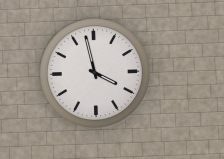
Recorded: **3:58**
